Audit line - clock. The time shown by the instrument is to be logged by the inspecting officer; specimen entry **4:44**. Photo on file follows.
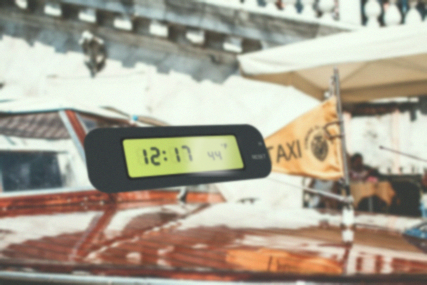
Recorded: **12:17**
